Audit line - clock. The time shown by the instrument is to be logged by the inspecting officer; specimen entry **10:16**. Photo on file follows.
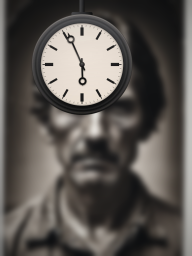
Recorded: **5:56**
